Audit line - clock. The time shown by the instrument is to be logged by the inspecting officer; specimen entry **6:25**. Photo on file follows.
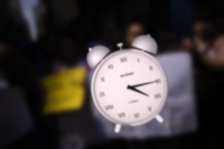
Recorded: **4:15**
